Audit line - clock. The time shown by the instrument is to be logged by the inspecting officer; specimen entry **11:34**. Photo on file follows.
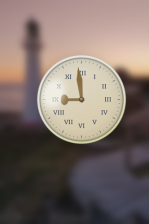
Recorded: **8:59**
